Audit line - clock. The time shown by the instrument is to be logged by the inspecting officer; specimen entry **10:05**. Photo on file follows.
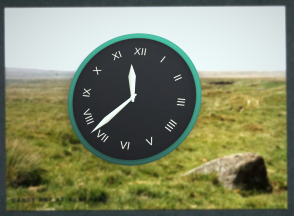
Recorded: **11:37**
